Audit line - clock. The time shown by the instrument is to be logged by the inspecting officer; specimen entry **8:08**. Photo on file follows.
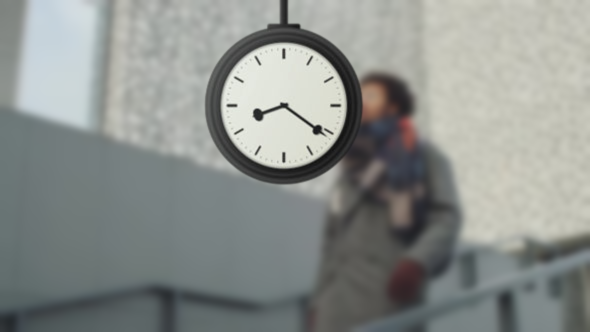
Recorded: **8:21**
